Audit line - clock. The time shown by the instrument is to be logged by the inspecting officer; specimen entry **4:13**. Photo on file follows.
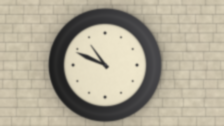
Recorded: **10:49**
